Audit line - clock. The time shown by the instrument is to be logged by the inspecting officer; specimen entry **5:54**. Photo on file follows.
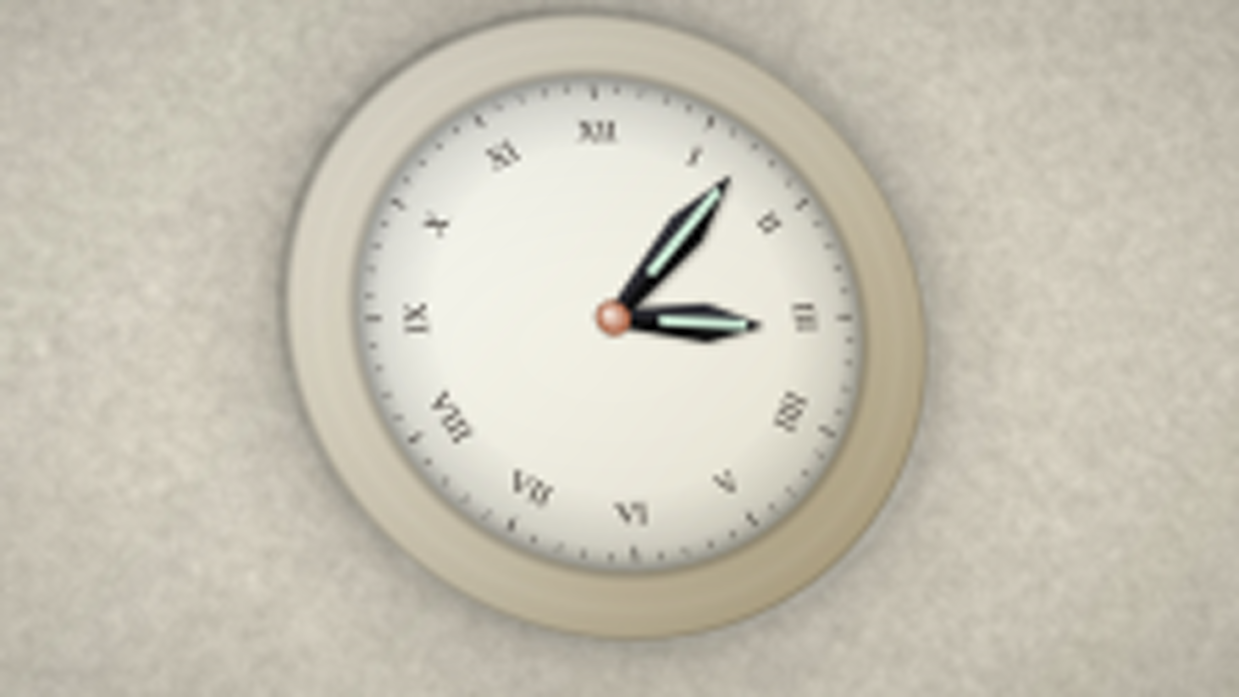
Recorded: **3:07**
